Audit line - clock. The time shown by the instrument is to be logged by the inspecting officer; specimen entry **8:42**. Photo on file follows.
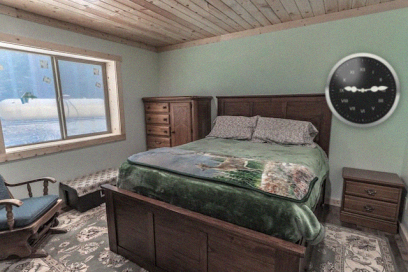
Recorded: **9:14**
